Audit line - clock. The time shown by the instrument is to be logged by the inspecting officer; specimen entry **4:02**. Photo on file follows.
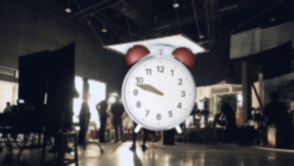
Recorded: **9:48**
